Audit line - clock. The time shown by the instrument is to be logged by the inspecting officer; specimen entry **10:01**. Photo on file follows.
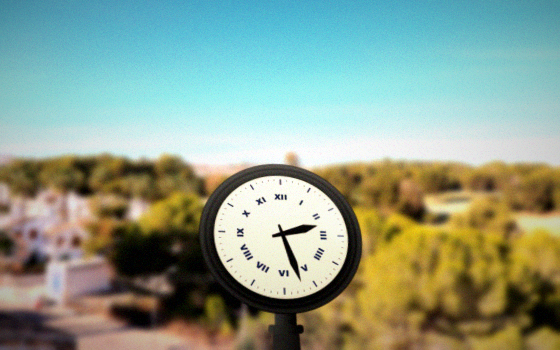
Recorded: **2:27**
